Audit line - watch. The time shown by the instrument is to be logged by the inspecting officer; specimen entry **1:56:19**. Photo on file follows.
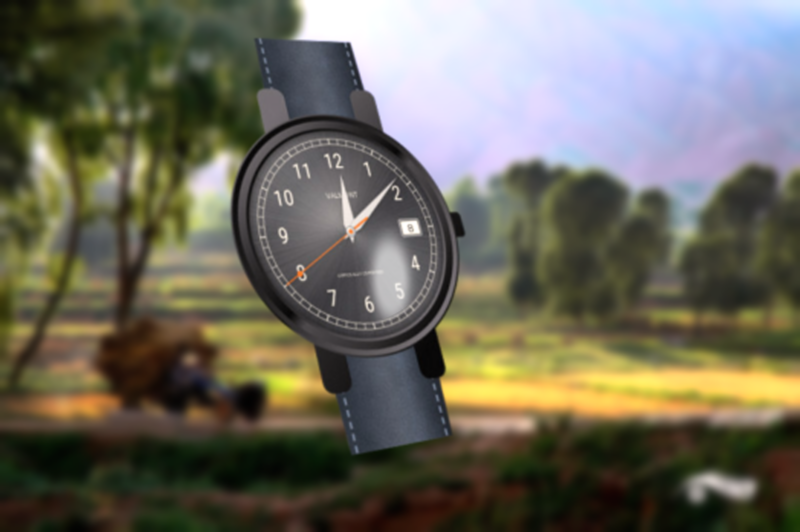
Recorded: **12:08:40**
